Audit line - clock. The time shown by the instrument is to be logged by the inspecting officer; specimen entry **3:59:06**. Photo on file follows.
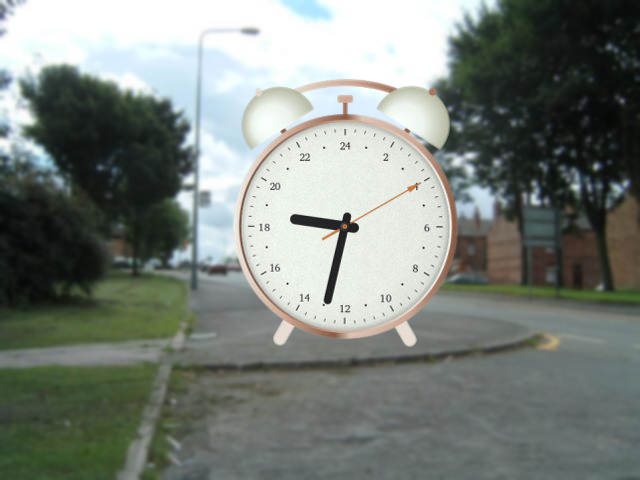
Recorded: **18:32:10**
